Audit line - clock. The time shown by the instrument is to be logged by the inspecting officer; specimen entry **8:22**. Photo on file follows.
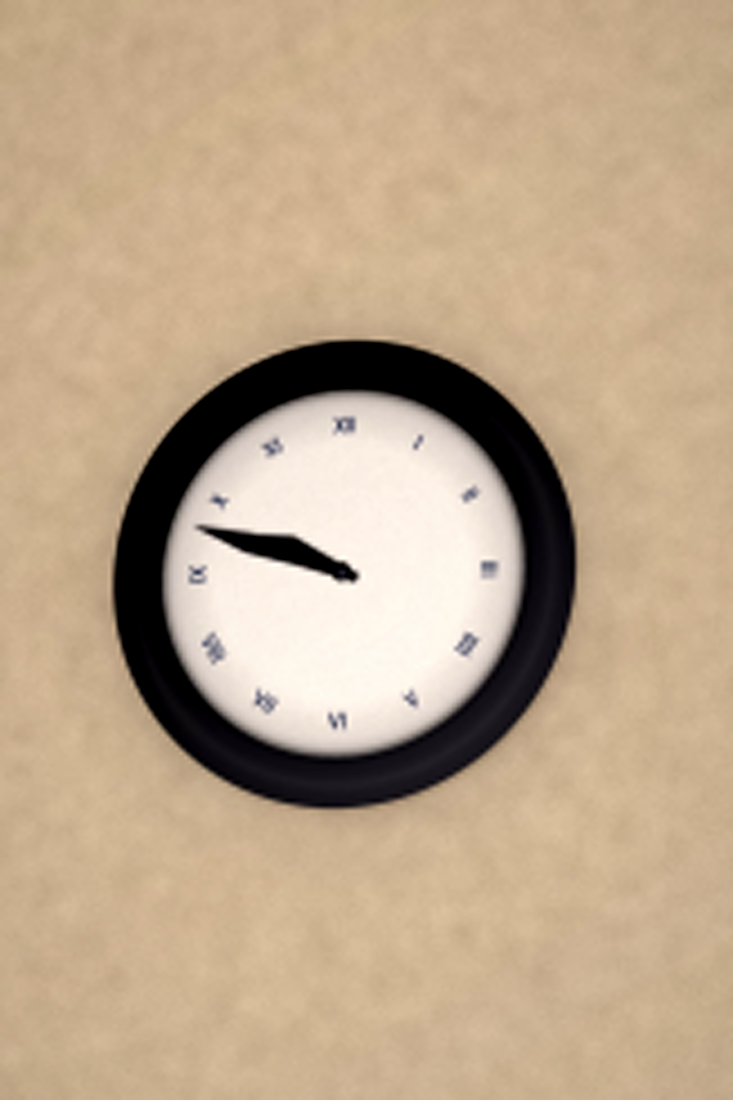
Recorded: **9:48**
